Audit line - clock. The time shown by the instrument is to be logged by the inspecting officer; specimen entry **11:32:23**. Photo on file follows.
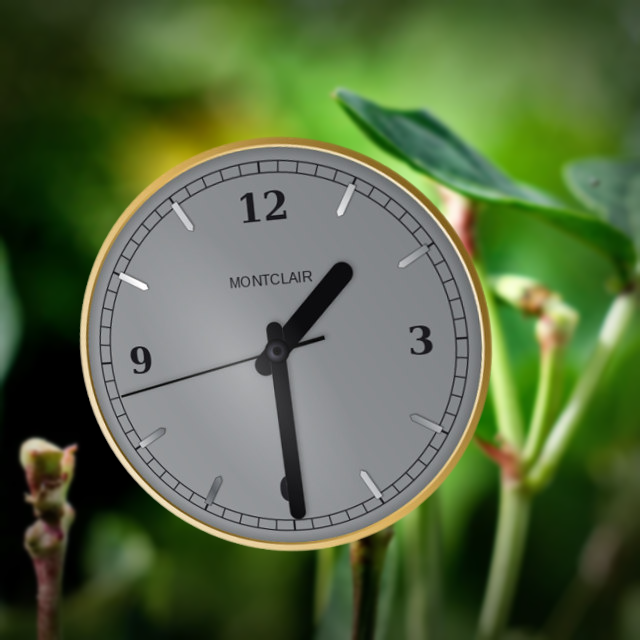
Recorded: **1:29:43**
